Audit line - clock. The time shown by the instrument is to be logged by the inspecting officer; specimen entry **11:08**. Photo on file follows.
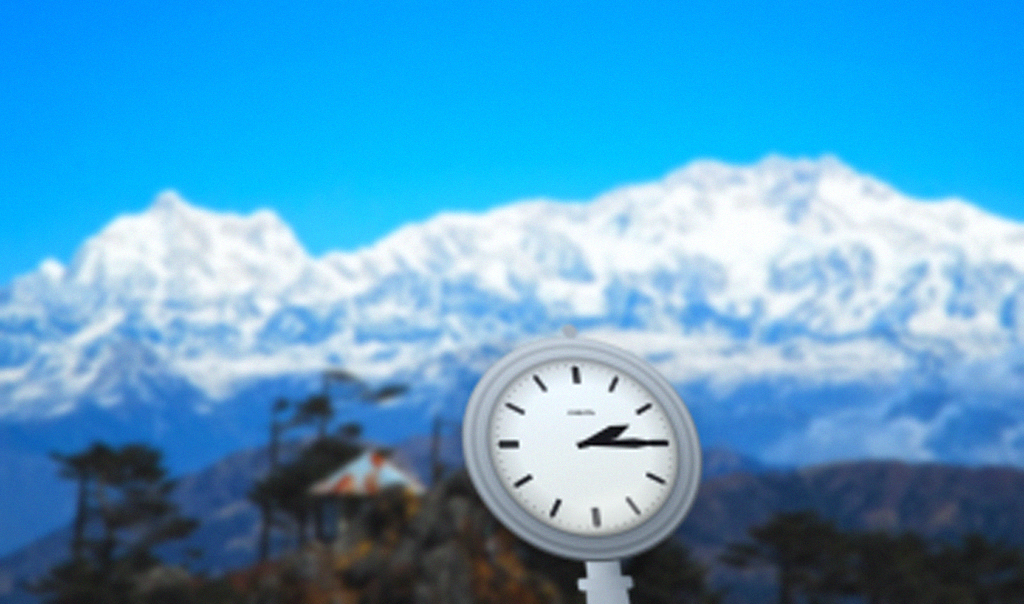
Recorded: **2:15**
